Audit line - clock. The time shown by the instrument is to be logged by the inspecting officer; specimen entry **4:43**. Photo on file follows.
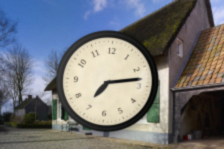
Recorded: **7:13**
